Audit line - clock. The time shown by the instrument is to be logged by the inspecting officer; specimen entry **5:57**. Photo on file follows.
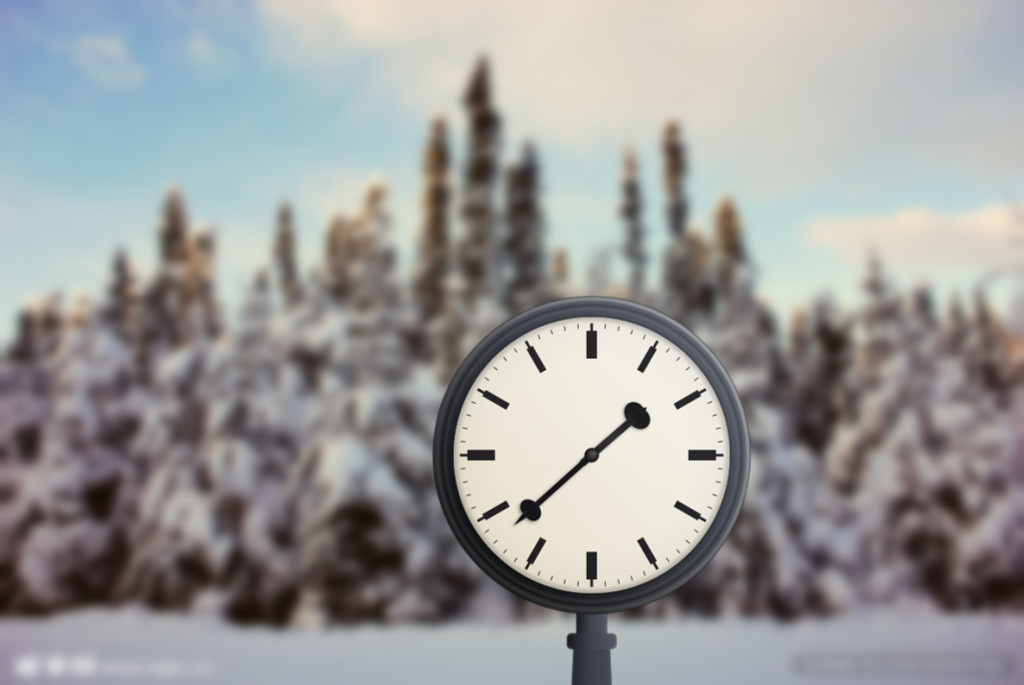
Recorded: **1:38**
